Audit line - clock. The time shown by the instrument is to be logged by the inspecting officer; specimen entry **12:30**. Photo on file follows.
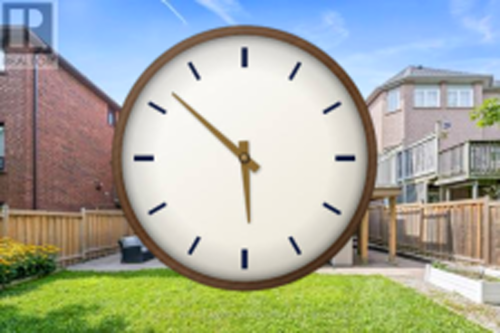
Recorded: **5:52**
